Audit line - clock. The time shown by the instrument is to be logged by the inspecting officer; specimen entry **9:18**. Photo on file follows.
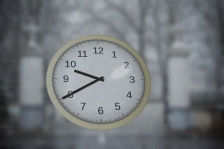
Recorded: **9:40**
